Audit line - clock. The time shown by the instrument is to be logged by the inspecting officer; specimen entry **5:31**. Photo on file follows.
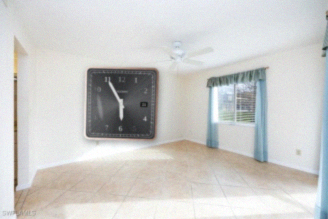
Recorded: **5:55**
